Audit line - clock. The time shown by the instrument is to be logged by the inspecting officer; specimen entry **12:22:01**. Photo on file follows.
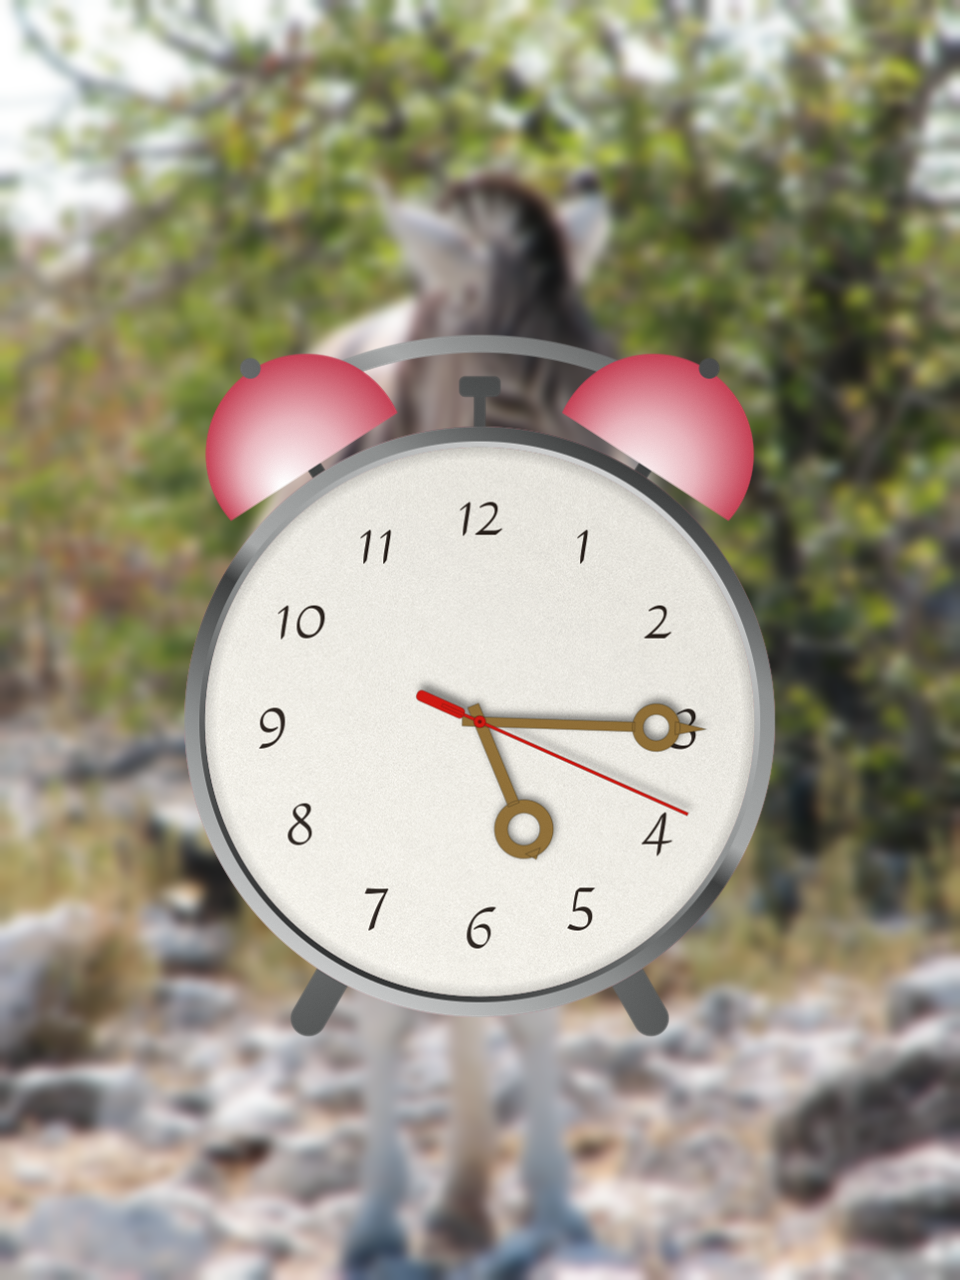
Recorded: **5:15:19**
